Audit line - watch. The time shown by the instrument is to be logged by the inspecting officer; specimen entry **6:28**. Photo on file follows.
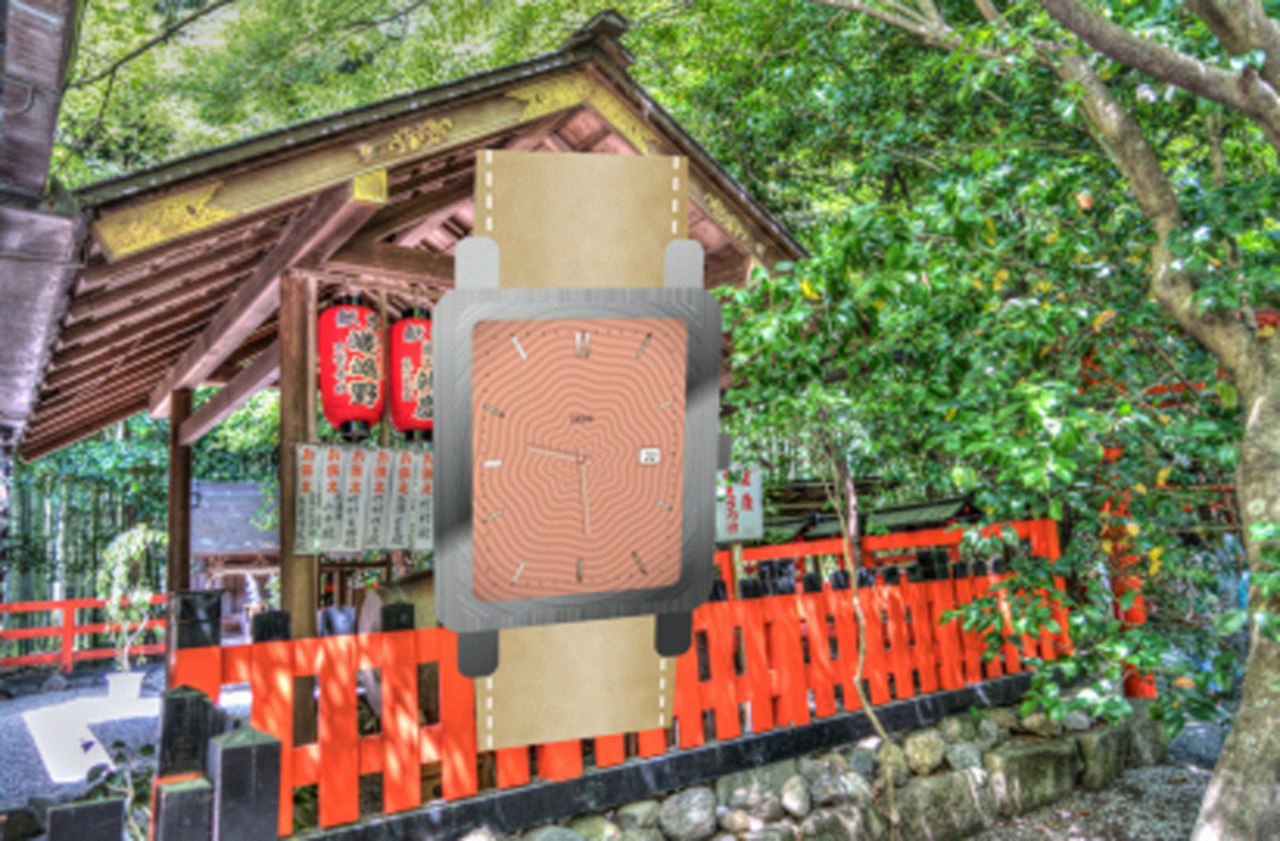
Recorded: **9:29**
